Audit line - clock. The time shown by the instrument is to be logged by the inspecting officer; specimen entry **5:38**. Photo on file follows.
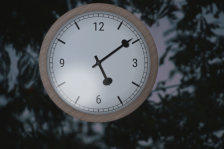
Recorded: **5:09**
